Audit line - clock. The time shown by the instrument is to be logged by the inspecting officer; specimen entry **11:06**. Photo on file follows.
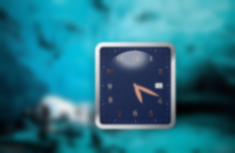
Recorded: **5:19**
